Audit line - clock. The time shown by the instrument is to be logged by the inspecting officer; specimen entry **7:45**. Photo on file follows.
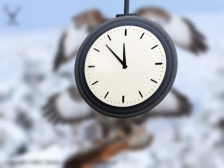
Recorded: **11:53**
